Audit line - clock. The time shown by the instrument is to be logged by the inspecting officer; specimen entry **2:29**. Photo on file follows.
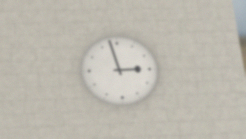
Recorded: **2:58**
